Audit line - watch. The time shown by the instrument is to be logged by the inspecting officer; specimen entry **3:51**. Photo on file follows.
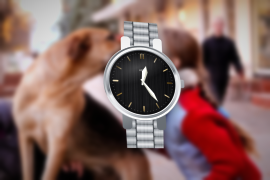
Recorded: **12:24**
